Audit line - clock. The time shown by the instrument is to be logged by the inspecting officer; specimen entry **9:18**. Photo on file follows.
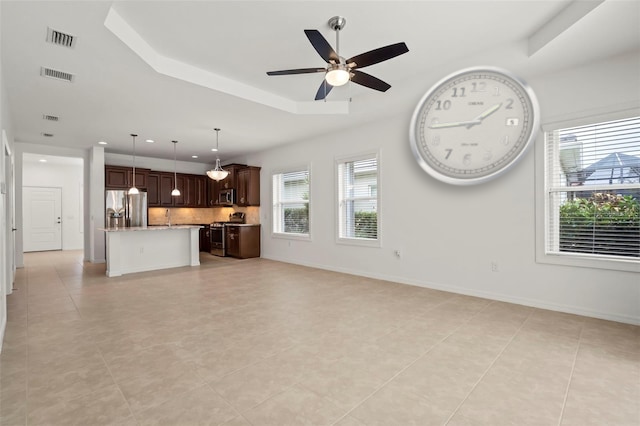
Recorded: **1:44**
